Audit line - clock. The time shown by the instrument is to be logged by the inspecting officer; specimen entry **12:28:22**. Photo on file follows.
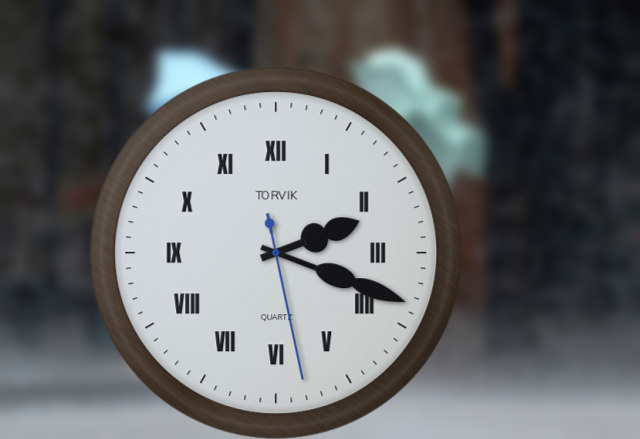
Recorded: **2:18:28**
